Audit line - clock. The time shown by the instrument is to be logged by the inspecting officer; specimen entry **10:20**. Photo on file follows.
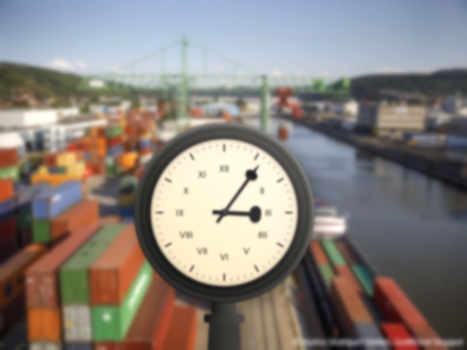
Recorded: **3:06**
